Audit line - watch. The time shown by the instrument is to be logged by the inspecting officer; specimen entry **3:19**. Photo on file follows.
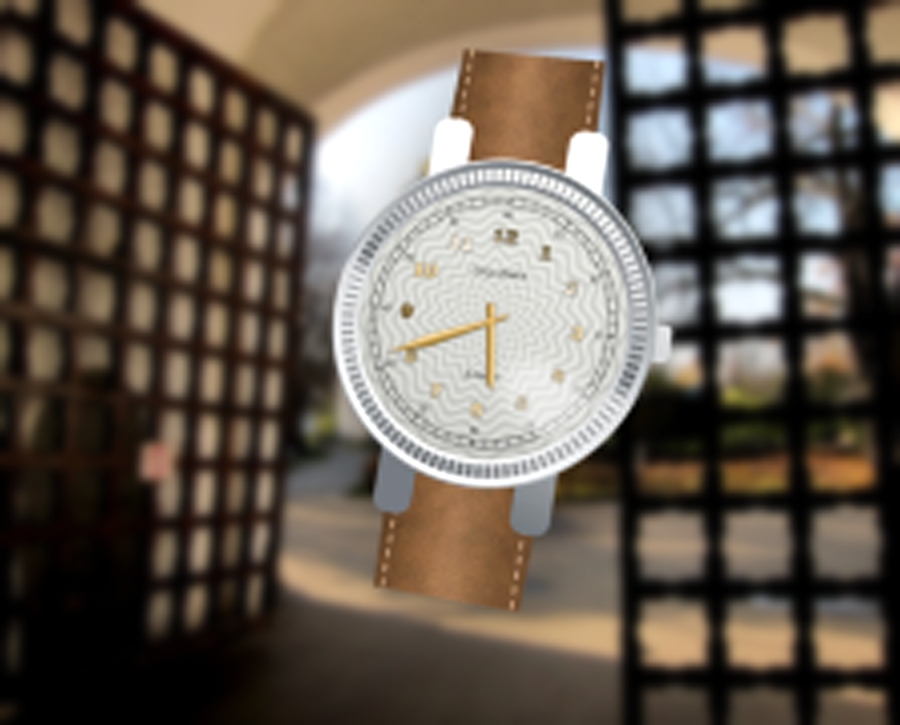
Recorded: **5:41**
